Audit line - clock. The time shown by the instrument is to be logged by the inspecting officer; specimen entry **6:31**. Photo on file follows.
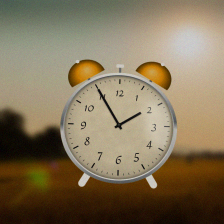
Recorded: **1:55**
